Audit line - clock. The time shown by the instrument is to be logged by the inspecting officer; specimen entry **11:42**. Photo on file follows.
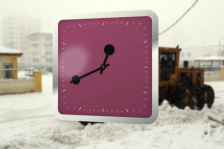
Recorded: **12:41**
